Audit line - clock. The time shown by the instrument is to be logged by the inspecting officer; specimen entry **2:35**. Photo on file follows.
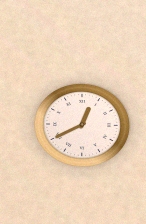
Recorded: **12:40**
